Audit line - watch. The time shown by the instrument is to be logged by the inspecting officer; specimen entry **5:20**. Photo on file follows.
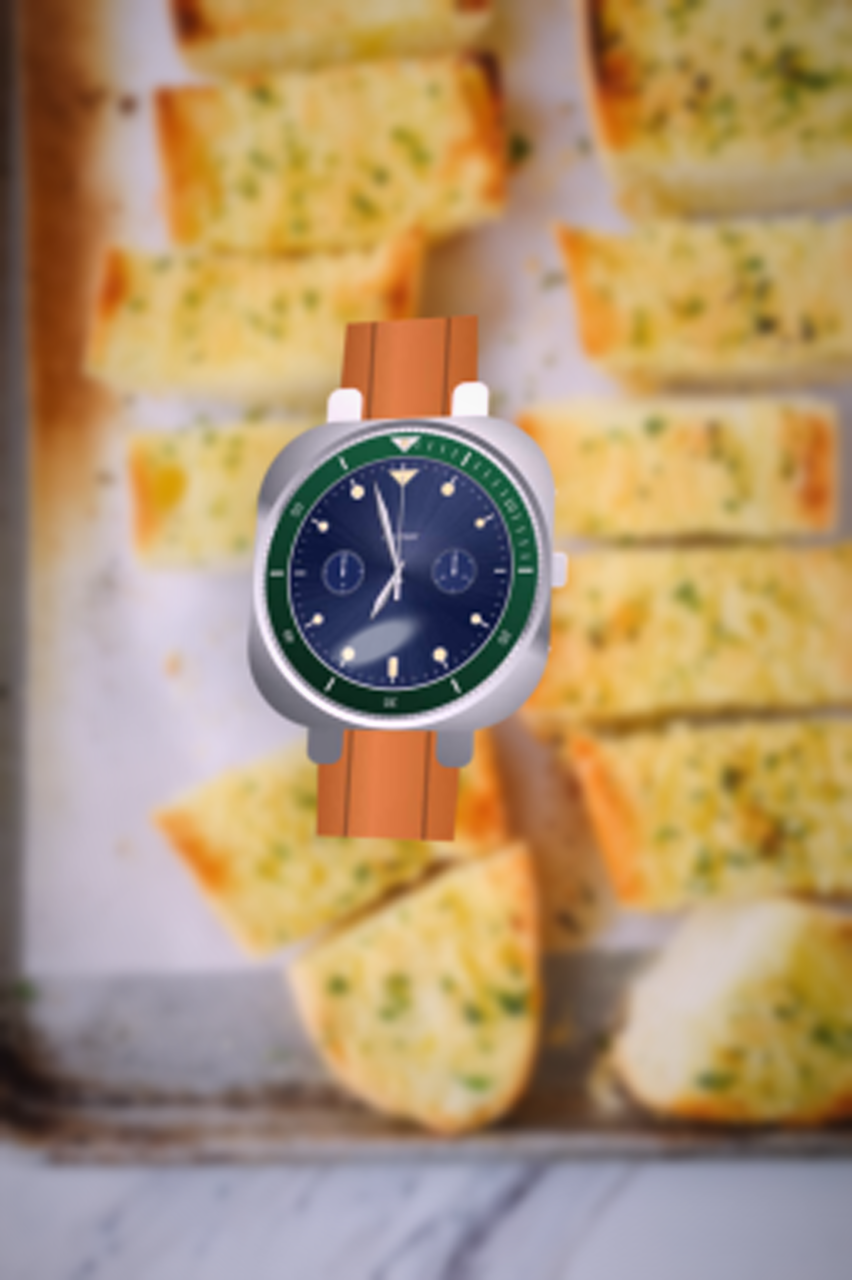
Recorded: **6:57**
